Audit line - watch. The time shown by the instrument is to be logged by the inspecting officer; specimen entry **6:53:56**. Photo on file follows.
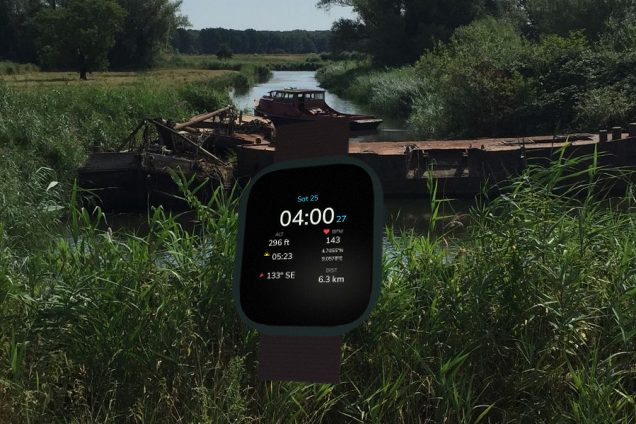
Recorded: **4:00:27**
